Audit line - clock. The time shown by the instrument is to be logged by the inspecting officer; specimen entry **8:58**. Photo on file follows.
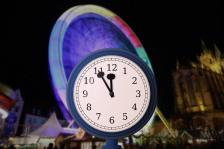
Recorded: **11:55**
